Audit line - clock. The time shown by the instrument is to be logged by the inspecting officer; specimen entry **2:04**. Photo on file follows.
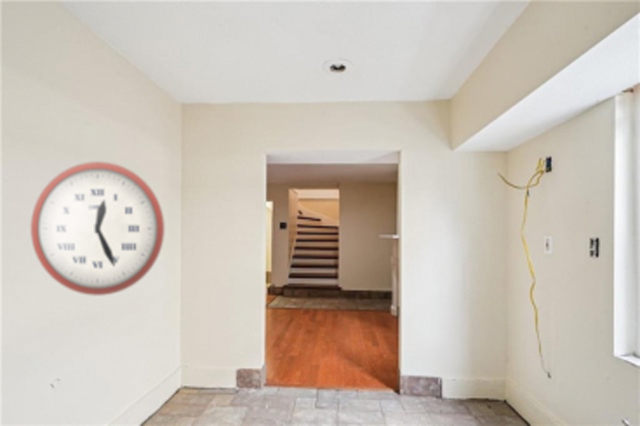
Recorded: **12:26**
